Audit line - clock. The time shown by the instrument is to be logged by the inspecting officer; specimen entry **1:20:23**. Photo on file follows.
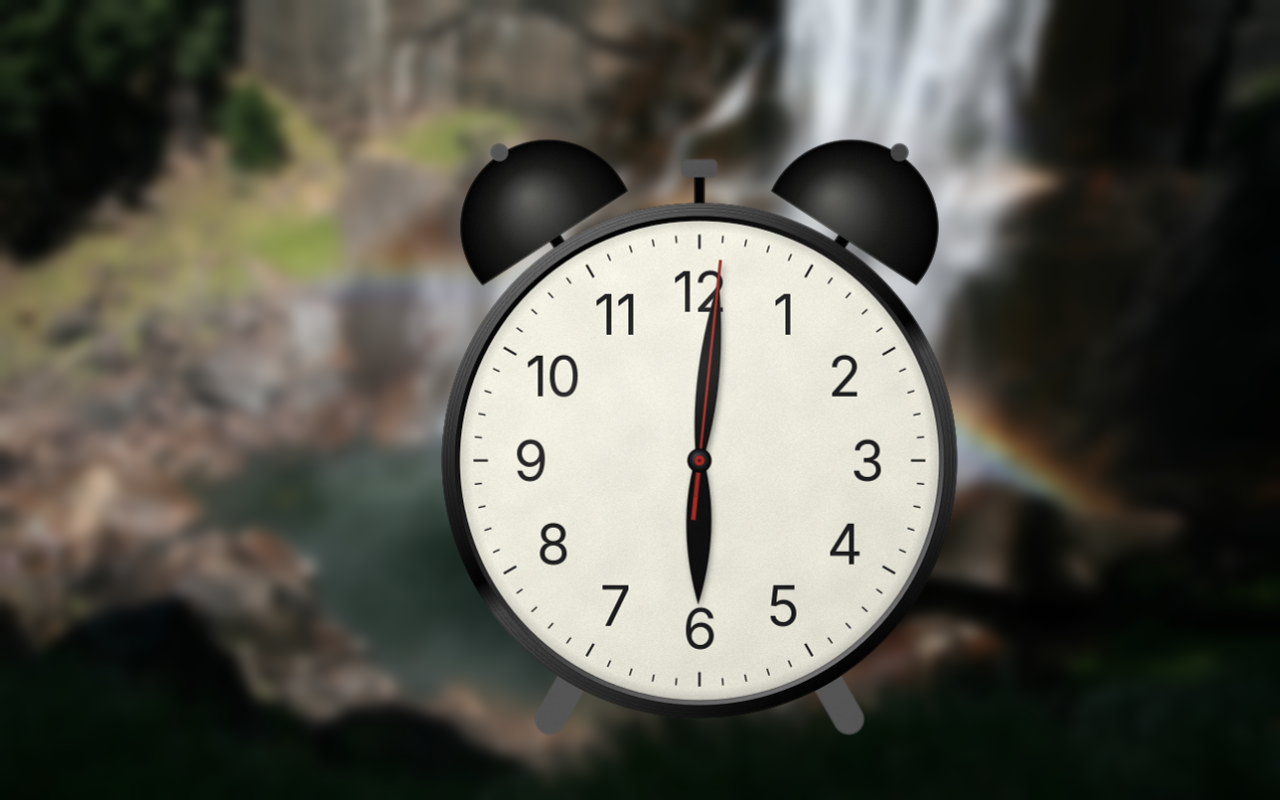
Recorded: **6:01:01**
